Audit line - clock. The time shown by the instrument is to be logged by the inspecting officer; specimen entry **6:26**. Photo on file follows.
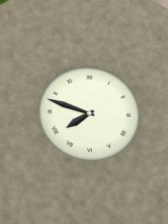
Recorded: **7:48**
